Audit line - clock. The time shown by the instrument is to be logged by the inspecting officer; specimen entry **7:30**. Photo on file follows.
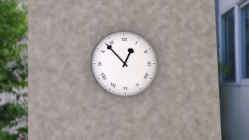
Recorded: **12:53**
